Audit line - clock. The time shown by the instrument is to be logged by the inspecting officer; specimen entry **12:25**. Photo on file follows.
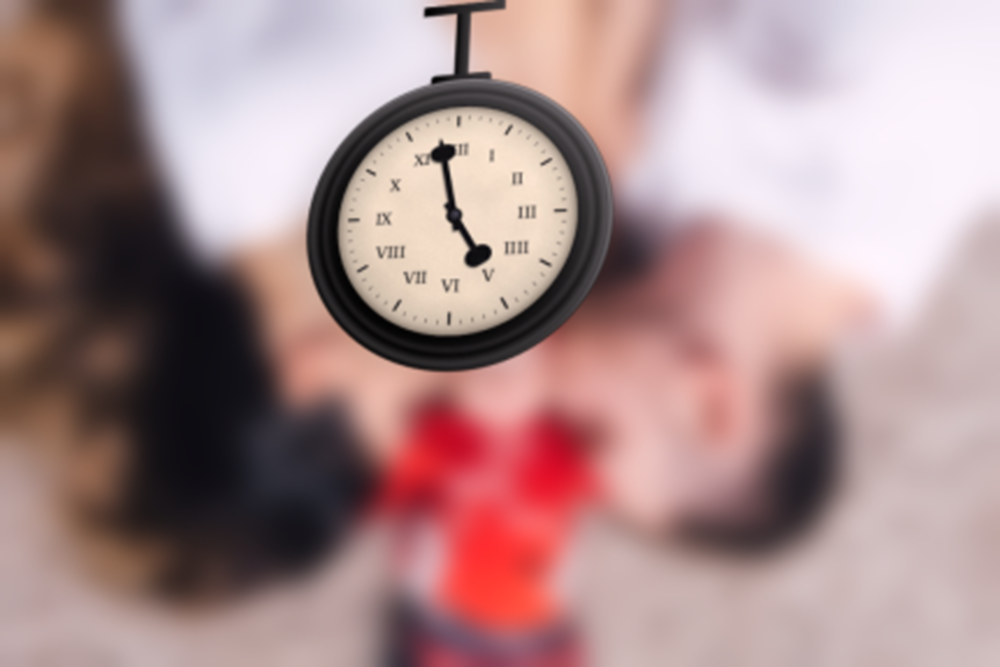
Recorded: **4:58**
